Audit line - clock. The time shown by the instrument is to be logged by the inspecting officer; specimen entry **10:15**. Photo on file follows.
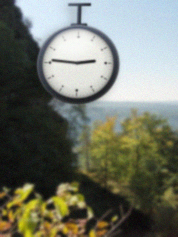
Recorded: **2:46**
